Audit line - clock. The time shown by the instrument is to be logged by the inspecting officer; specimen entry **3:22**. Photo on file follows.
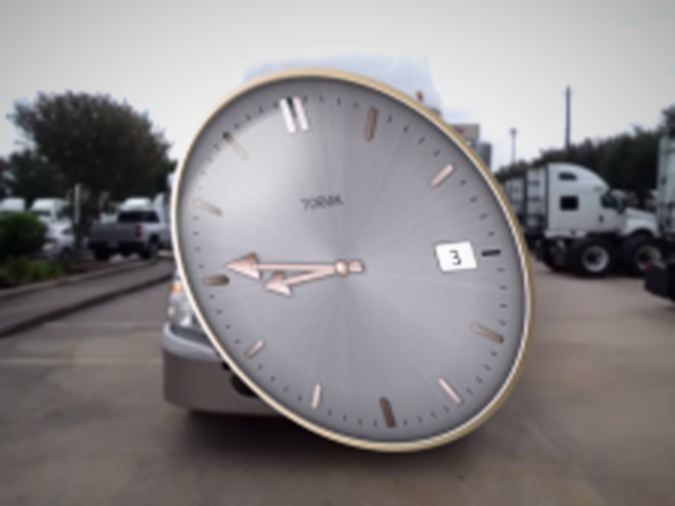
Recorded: **8:46**
